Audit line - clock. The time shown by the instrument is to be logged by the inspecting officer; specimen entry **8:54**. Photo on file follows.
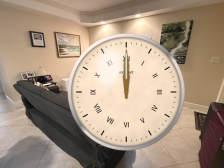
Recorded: **12:00**
